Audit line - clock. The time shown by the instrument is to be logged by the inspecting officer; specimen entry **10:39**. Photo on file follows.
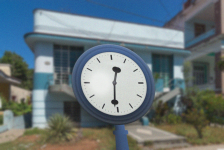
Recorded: **12:31**
